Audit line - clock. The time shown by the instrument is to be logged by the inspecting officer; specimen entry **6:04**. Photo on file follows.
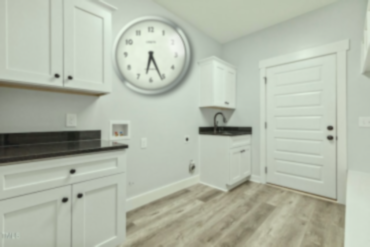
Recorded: **6:26**
